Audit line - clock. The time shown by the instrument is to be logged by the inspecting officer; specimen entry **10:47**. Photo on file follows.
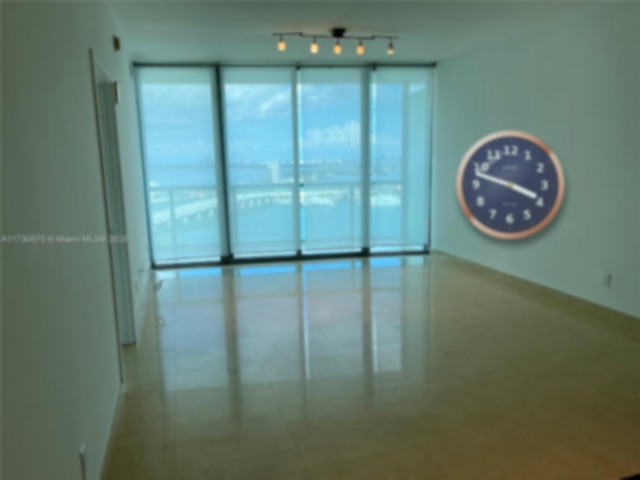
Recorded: **3:48**
